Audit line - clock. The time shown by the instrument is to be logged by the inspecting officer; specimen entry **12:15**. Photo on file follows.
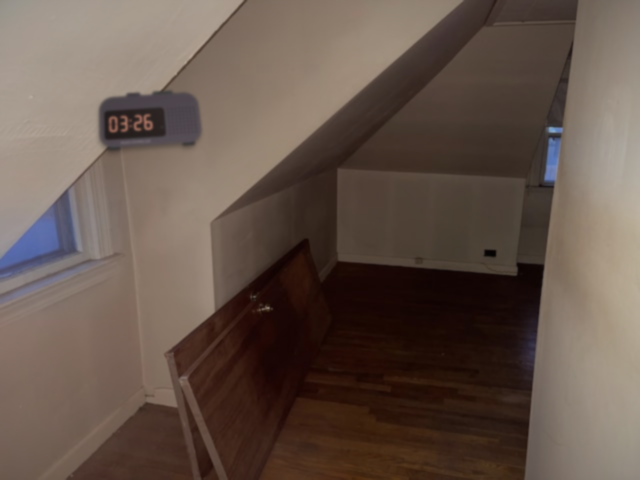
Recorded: **3:26**
